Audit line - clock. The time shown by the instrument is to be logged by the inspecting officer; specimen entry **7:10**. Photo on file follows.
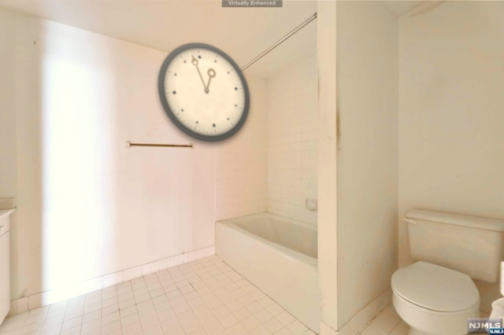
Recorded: **12:58**
